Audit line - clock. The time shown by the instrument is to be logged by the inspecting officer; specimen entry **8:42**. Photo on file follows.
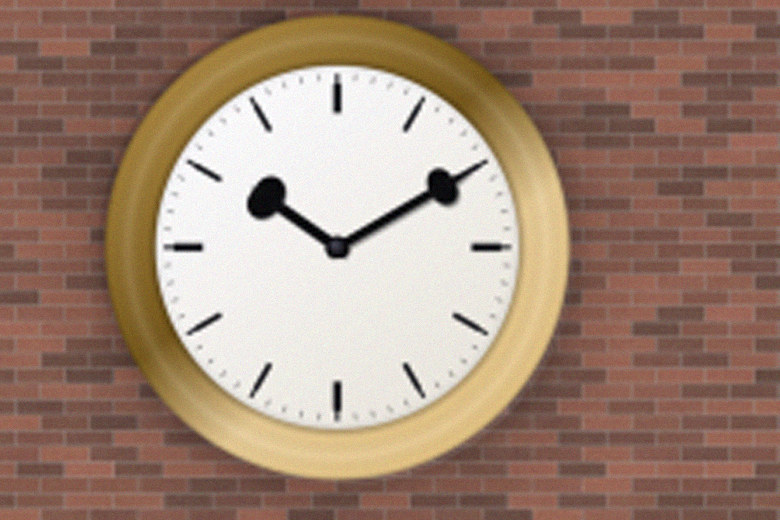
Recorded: **10:10**
